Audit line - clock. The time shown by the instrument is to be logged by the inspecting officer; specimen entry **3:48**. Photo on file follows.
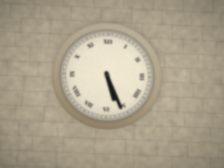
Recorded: **5:26**
